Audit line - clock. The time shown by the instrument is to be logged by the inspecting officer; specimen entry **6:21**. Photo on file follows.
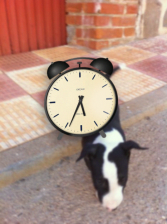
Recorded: **5:34**
